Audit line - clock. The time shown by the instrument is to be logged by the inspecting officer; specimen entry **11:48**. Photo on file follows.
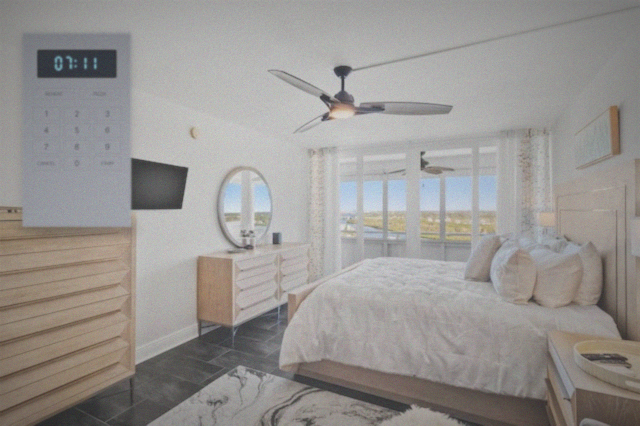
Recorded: **7:11**
